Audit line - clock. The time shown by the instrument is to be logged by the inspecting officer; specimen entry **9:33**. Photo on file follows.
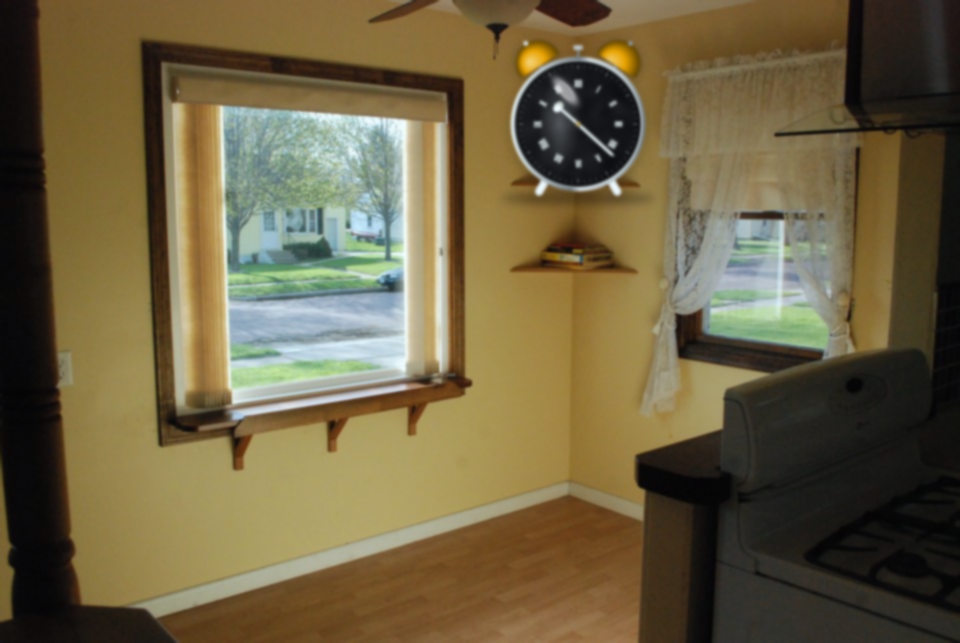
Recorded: **10:22**
